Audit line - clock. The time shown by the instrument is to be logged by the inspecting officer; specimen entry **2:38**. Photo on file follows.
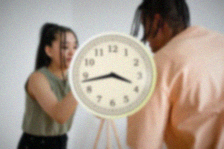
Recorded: **3:43**
